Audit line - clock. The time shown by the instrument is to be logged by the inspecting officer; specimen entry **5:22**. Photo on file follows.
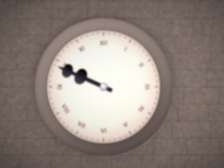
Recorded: **9:49**
